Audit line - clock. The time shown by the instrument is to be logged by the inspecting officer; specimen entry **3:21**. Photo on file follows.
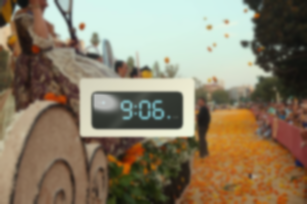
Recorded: **9:06**
